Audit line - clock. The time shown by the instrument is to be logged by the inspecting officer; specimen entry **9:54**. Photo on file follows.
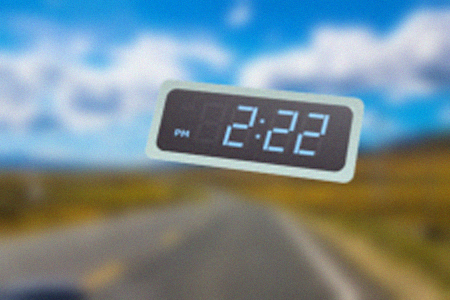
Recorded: **2:22**
